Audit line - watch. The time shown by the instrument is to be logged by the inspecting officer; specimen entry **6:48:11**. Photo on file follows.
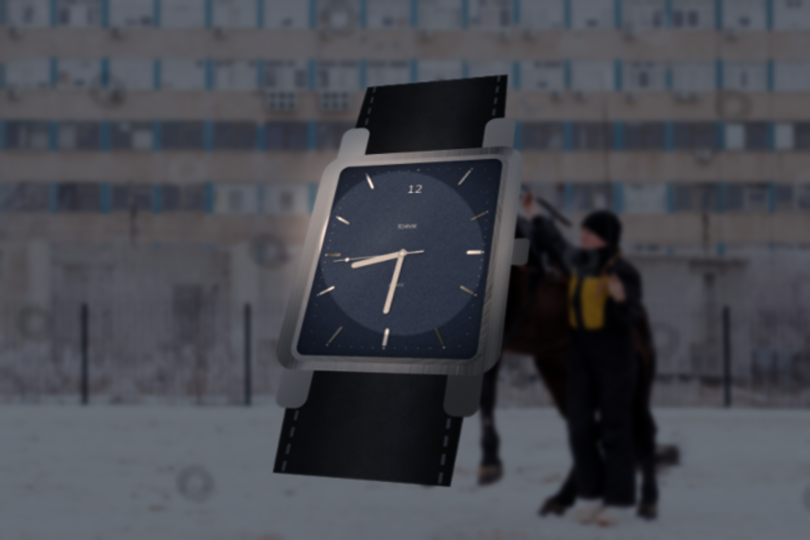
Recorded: **8:30:44**
